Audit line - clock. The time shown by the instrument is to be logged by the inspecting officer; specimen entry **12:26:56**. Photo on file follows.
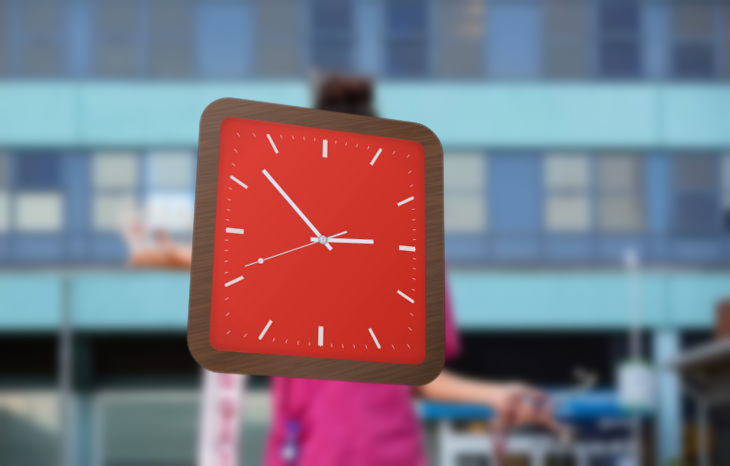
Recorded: **2:52:41**
